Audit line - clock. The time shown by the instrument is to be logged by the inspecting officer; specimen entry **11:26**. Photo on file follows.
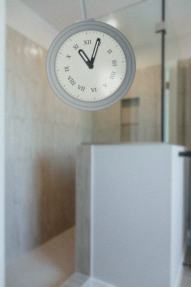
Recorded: **11:04**
